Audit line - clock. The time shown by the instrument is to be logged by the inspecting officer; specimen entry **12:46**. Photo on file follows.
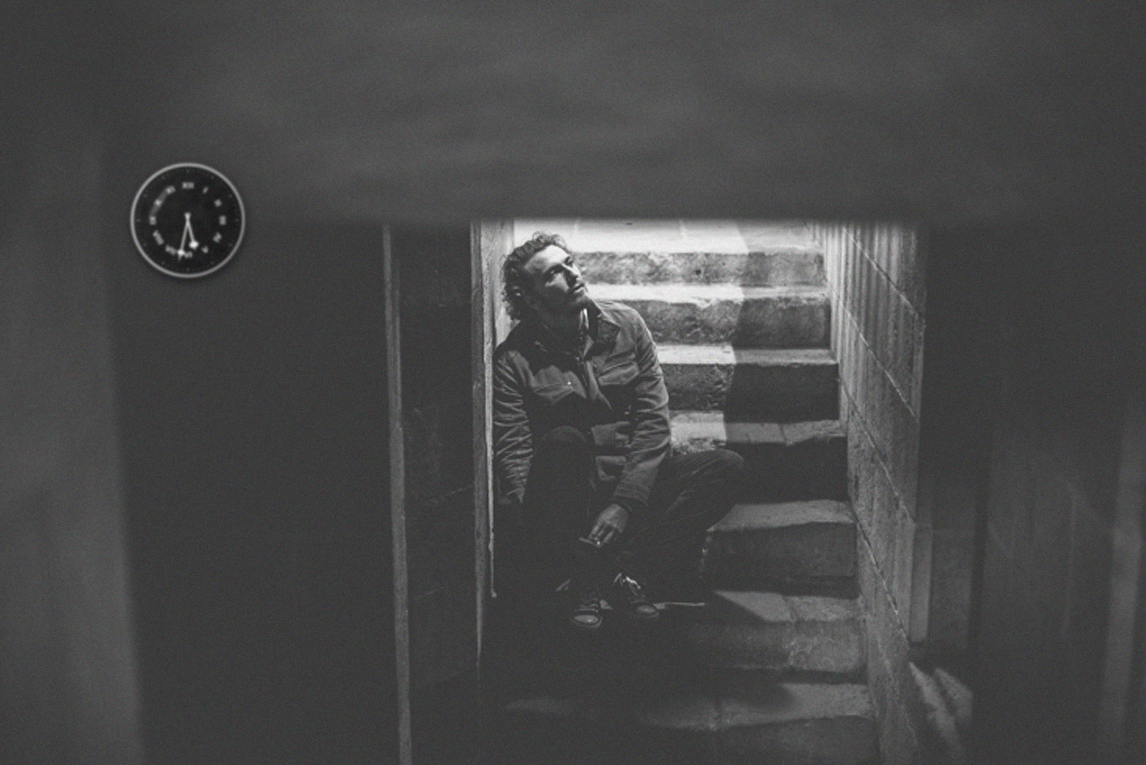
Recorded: **5:32**
